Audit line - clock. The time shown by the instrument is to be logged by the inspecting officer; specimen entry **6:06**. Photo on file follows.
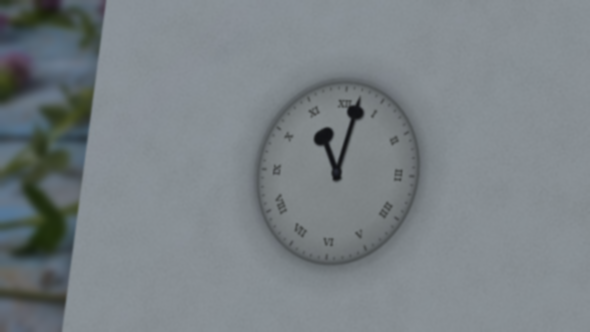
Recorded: **11:02**
